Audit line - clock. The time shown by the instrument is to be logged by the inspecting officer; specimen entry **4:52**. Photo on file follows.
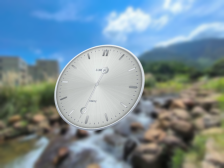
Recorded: **12:32**
